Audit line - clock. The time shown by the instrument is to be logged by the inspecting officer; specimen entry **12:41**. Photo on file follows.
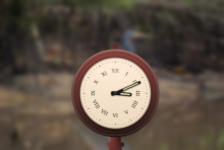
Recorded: **3:11**
